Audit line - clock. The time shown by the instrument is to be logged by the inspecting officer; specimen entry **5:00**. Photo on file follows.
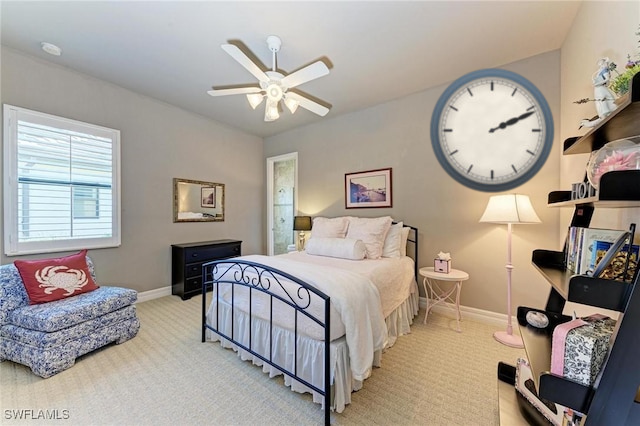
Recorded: **2:11**
